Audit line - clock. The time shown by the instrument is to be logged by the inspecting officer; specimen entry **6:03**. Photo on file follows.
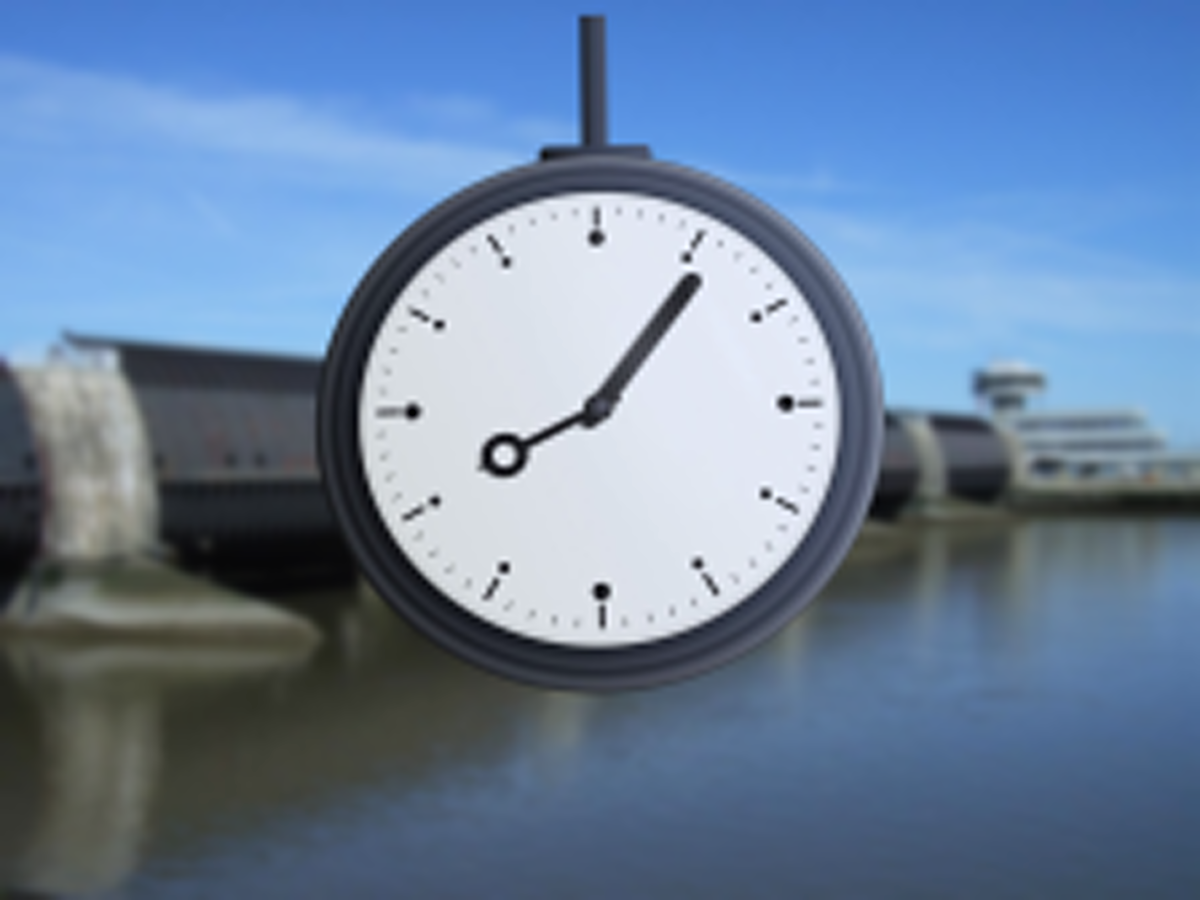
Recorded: **8:06**
